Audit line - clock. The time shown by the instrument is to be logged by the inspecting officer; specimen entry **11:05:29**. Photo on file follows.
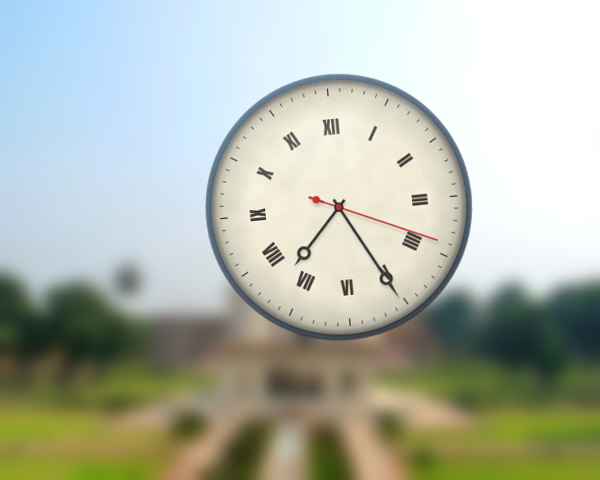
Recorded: **7:25:19**
